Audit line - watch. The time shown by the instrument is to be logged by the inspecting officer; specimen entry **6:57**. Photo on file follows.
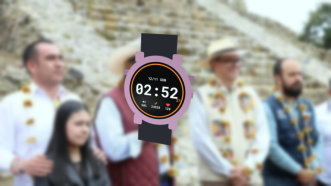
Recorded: **2:52**
